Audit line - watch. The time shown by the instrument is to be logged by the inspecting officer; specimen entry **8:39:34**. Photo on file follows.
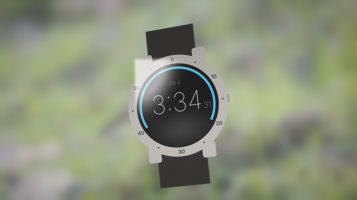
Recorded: **3:34:31**
